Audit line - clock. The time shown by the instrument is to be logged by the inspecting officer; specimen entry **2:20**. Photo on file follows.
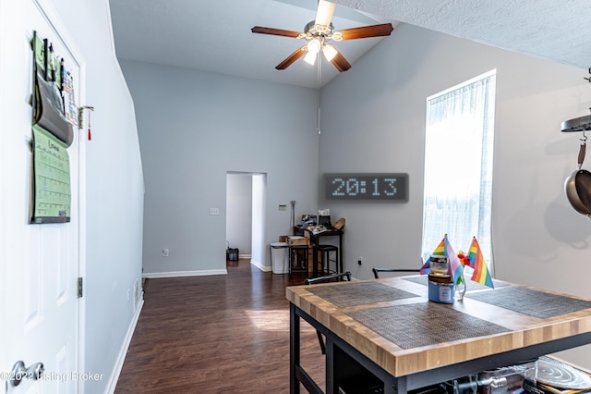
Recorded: **20:13**
